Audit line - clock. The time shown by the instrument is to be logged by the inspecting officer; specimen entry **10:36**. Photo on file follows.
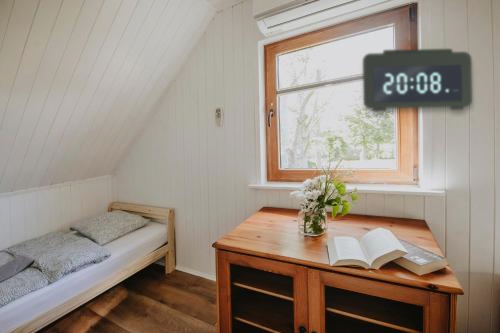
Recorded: **20:08**
